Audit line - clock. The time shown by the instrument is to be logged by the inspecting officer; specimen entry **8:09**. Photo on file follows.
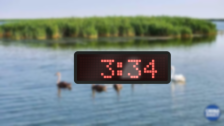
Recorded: **3:34**
